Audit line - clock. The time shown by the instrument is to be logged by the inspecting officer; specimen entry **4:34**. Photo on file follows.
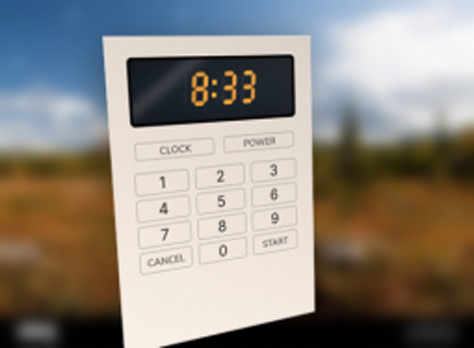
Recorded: **8:33**
